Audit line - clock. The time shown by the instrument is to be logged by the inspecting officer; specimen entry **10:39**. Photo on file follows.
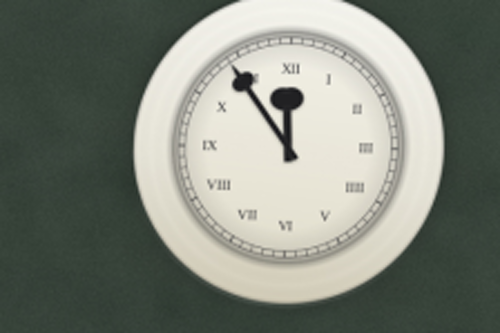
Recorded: **11:54**
